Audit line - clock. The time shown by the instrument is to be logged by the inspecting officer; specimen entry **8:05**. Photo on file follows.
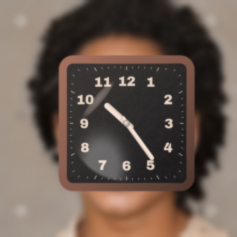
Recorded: **10:24**
